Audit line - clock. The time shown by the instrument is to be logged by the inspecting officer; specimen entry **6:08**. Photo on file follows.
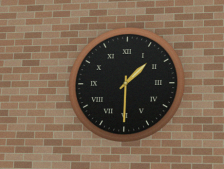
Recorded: **1:30**
